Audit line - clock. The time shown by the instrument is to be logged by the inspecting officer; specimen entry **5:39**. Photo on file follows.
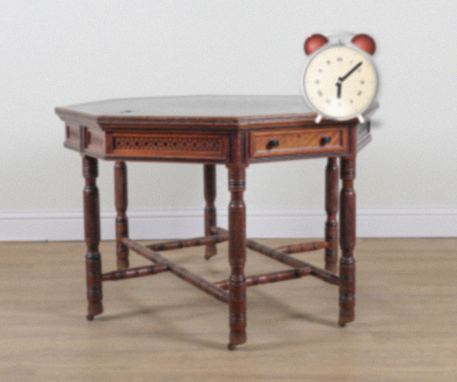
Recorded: **6:08**
